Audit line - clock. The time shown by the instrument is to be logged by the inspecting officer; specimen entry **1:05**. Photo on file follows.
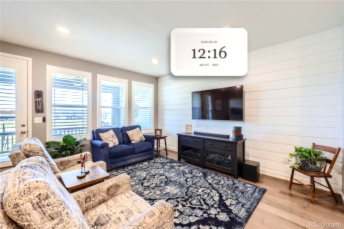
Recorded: **12:16**
